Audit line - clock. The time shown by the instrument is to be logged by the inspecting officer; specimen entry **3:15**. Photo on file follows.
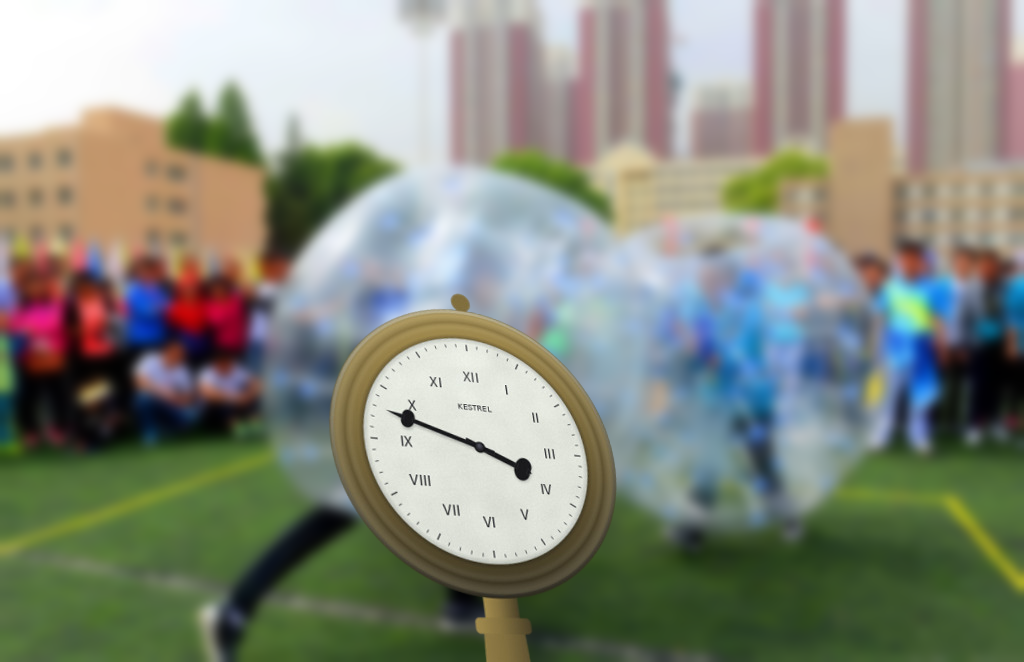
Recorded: **3:48**
